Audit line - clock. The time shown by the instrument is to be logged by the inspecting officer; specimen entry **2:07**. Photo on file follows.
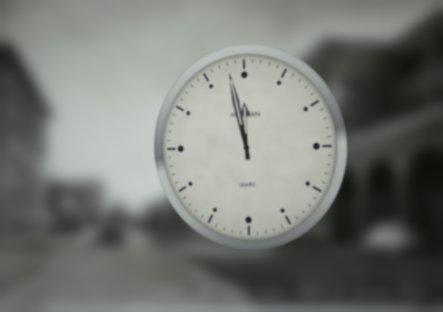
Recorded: **11:58**
